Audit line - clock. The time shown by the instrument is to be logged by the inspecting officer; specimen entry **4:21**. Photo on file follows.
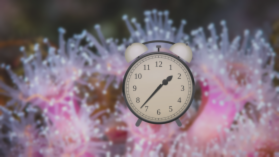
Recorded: **1:37**
